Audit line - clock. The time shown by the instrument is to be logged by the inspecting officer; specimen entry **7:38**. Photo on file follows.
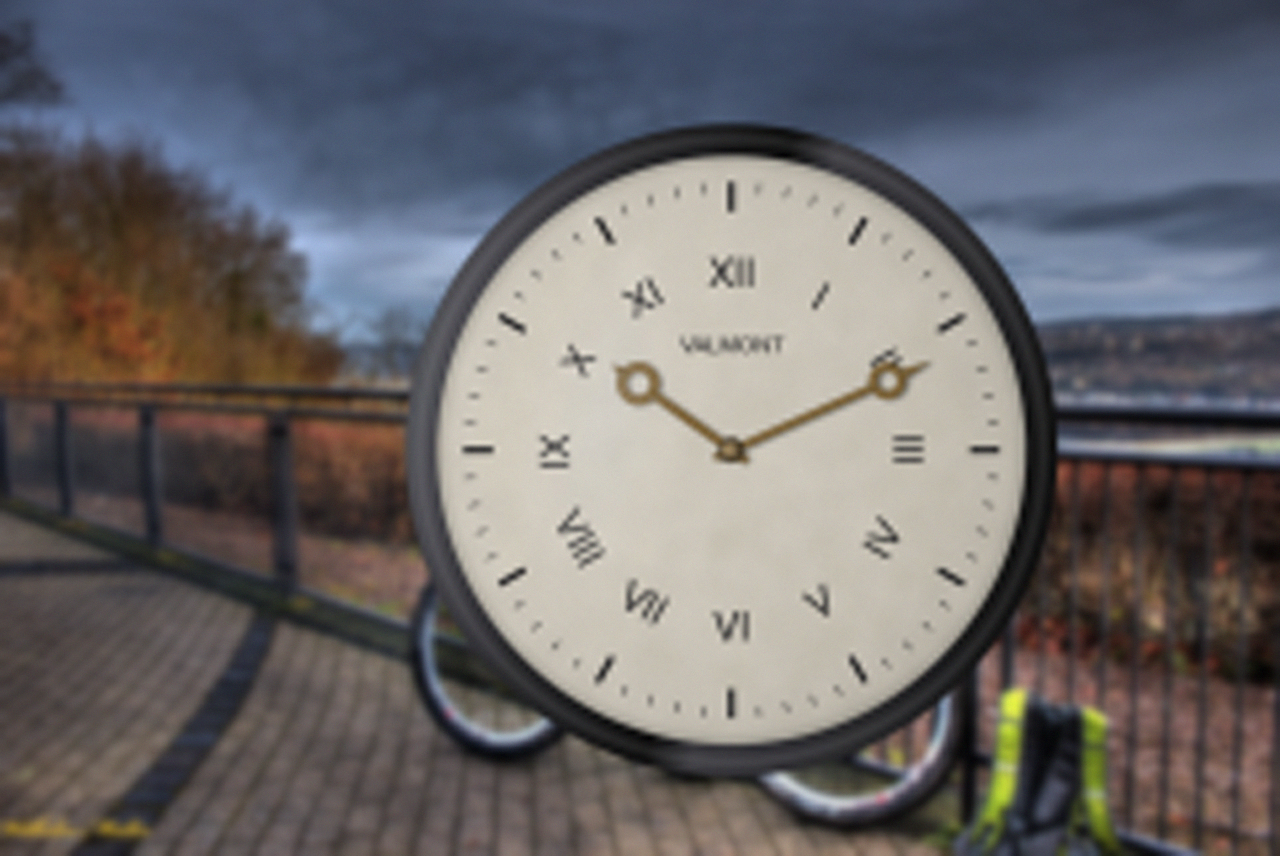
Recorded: **10:11**
